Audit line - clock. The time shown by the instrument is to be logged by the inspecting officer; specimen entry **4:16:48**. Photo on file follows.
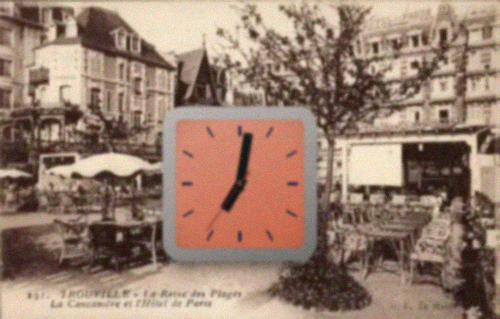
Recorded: **7:01:36**
